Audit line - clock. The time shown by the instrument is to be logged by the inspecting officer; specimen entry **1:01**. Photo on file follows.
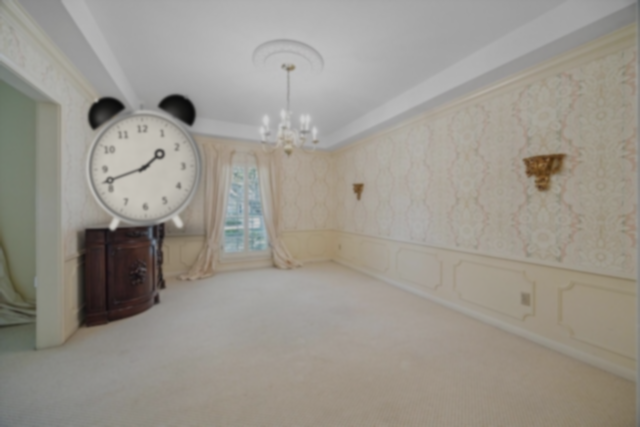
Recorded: **1:42**
